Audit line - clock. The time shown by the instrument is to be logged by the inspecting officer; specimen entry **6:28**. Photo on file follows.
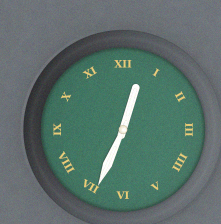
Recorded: **12:34**
